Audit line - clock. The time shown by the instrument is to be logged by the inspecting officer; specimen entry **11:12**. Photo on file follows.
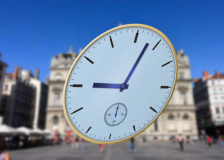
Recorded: **9:03**
